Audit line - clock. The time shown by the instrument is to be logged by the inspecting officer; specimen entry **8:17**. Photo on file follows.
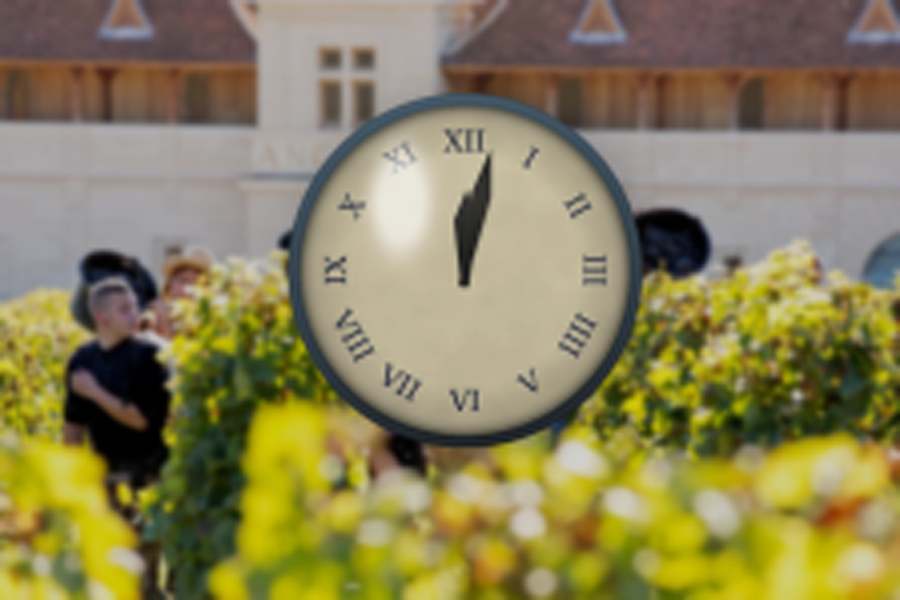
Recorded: **12:02**
